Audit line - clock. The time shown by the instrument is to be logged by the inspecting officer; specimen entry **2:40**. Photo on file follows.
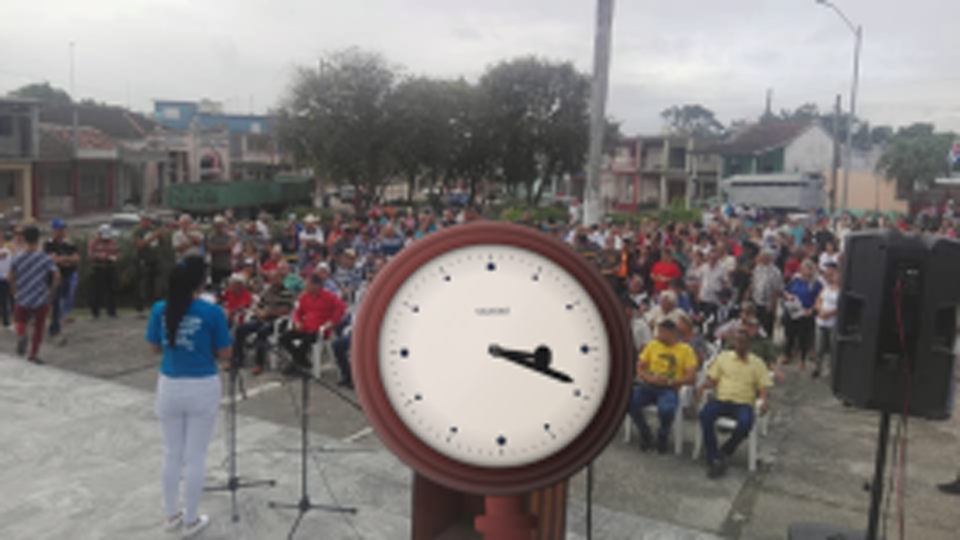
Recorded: **3:19**
